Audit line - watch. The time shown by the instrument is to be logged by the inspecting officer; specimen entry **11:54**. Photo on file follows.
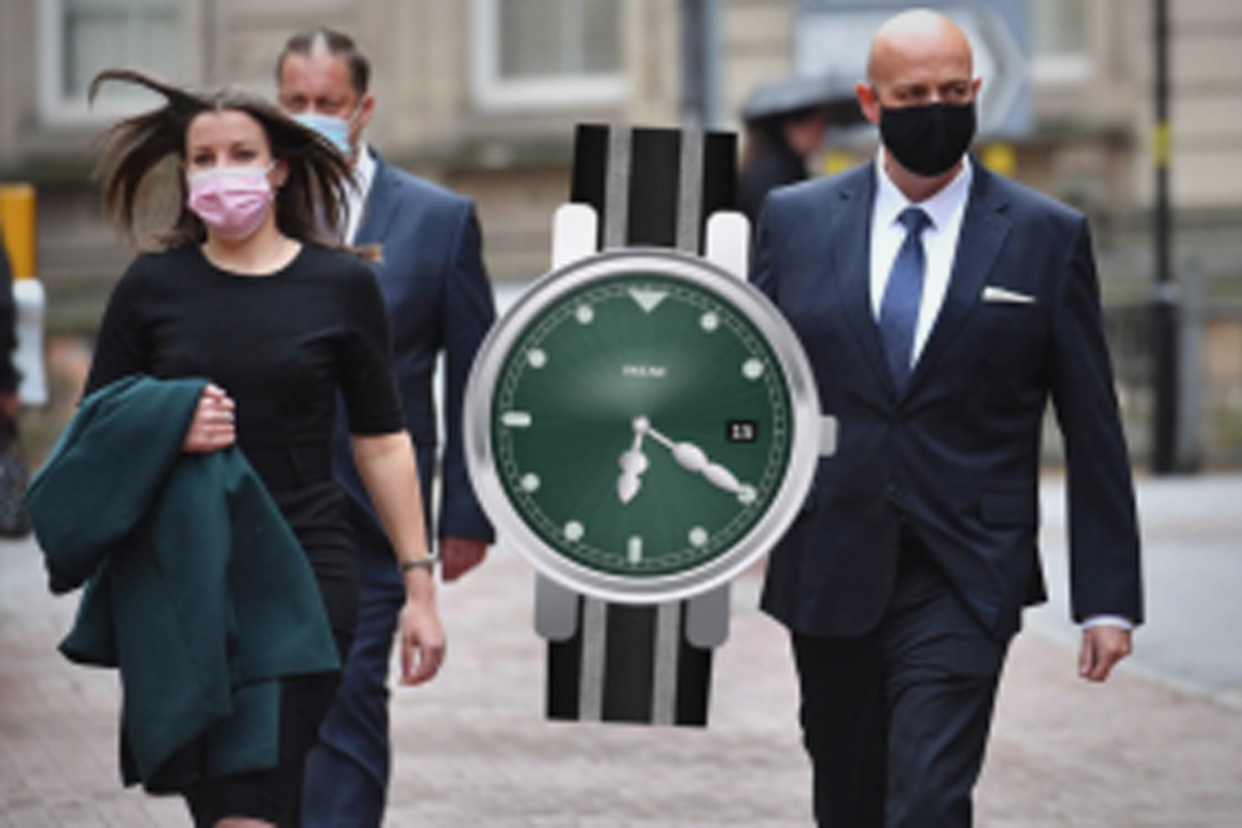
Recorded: **6:20**
